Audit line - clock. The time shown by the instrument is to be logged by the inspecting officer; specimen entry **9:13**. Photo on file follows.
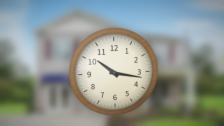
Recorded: **10:17**
